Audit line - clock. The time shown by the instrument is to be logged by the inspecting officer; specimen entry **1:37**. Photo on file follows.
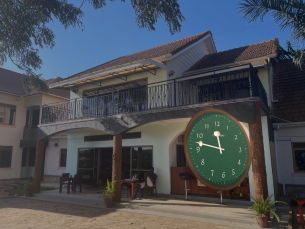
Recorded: **11:47**
